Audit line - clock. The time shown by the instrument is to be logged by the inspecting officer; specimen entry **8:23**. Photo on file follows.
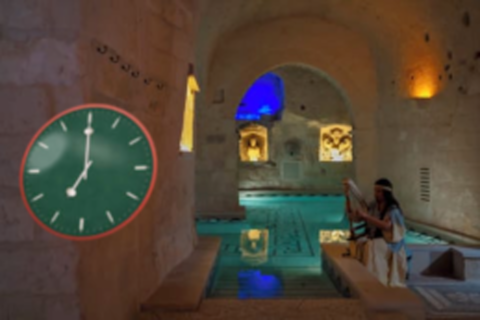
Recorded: **7:00**
